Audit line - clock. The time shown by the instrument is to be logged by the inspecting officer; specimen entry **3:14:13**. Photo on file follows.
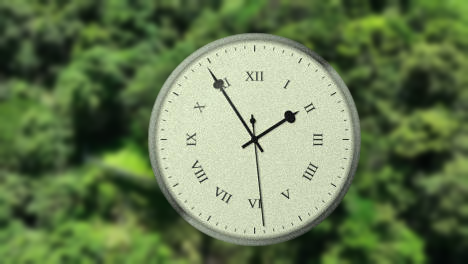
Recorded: **1:54:29**
